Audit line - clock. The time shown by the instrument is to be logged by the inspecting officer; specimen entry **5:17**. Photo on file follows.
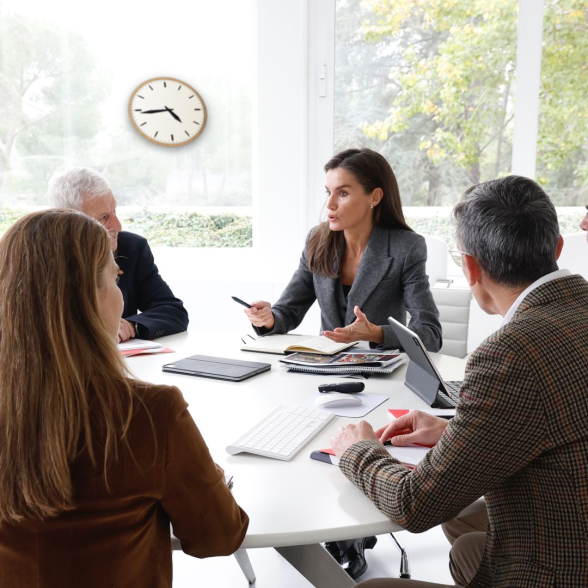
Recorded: **4:44**
